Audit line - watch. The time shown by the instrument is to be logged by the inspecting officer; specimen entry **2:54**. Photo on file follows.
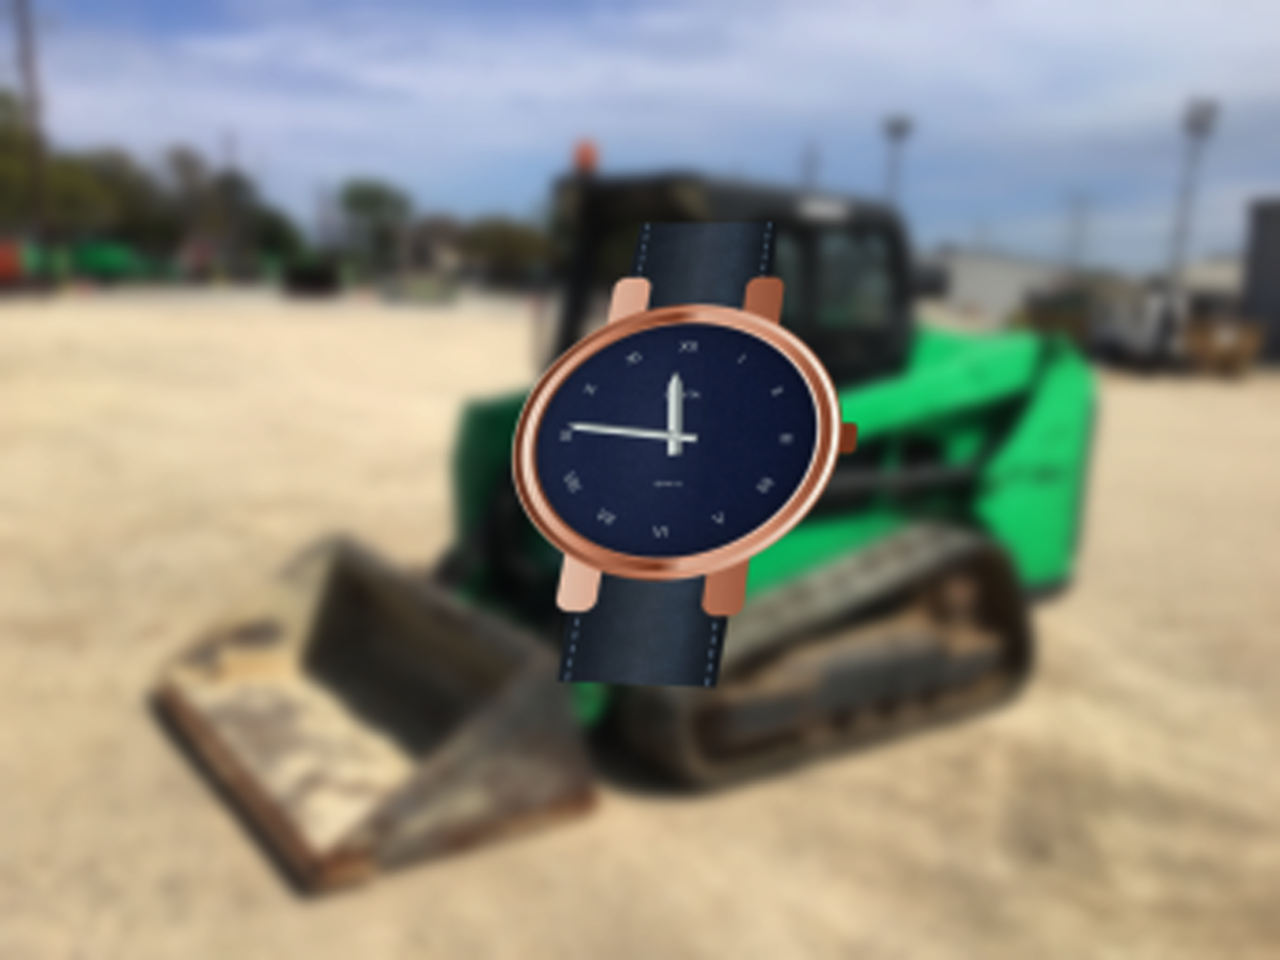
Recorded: **11:46**
